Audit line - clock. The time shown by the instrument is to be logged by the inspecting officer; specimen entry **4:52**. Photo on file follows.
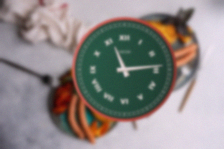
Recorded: **11:14**
